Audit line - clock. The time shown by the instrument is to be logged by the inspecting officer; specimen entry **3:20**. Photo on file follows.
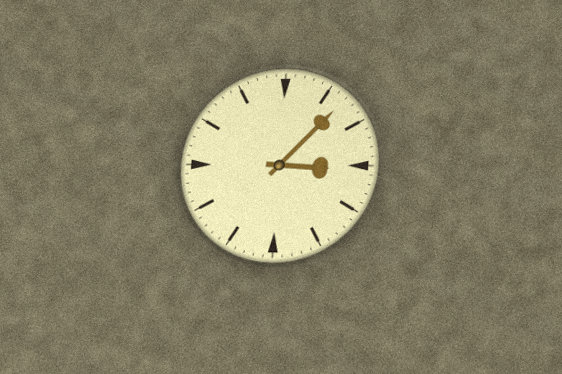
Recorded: **3:07**
